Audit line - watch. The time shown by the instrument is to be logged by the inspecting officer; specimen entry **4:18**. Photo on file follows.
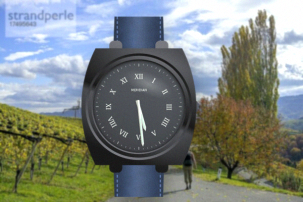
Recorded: **5:29**
